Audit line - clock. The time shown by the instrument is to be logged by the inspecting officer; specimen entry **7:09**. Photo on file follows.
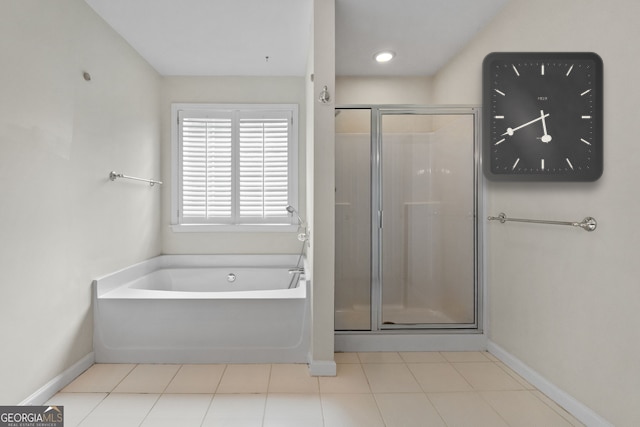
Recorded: **5:41**
